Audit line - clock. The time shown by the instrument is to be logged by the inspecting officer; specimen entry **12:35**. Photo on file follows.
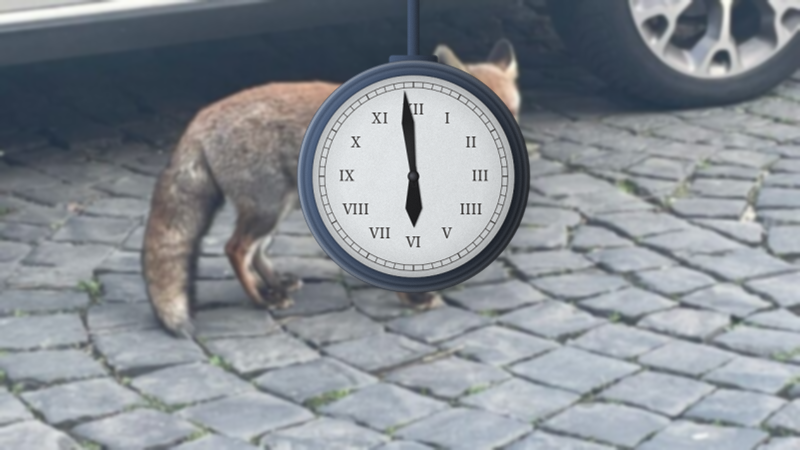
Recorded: **5:59**
